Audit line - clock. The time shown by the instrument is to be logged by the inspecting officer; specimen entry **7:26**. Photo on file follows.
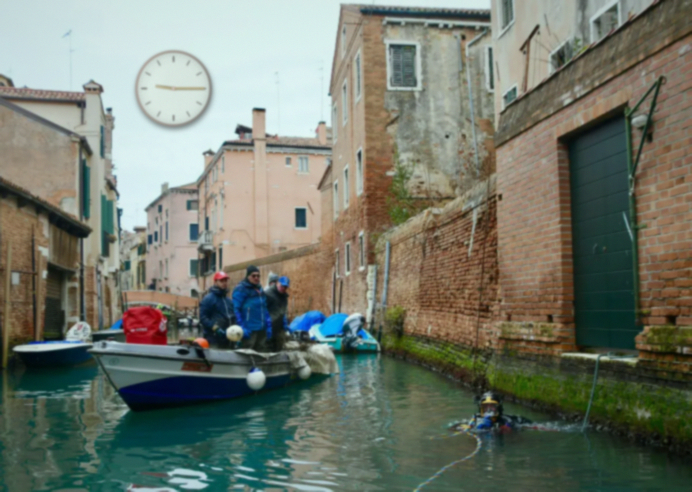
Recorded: **9:15**
